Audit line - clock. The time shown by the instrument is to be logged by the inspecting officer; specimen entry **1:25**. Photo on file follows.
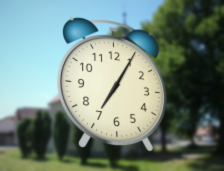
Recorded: **7:05**
